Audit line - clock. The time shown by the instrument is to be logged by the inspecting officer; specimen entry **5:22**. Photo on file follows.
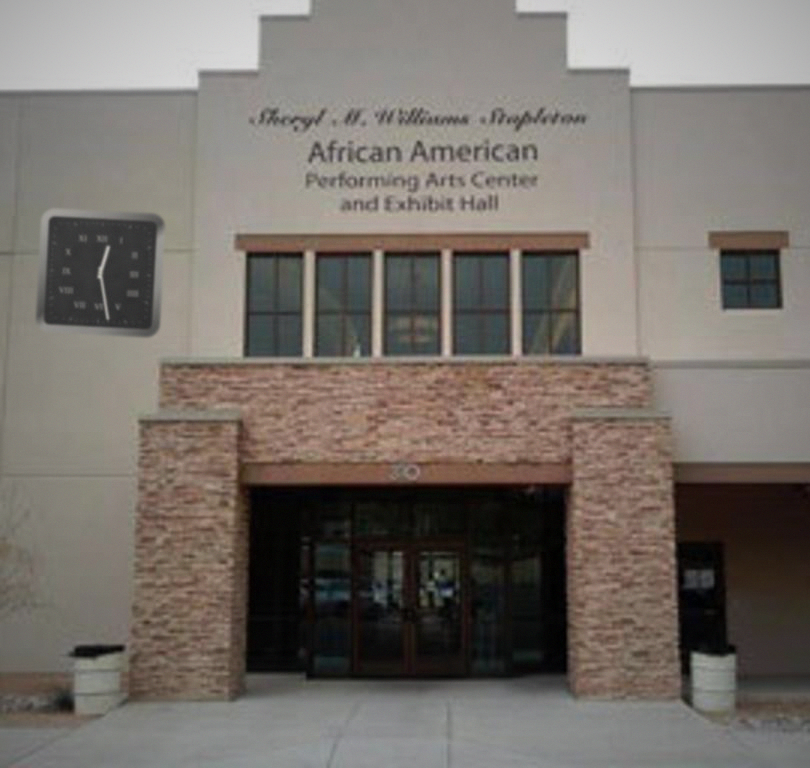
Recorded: **12:28**
